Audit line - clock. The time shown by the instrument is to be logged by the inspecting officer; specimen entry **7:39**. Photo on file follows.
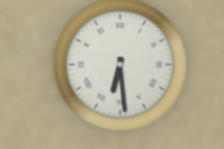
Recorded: **6:29**
